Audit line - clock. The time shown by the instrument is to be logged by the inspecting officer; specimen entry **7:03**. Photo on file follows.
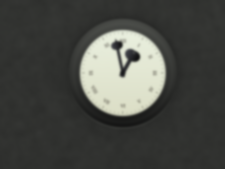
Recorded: **12:58**
